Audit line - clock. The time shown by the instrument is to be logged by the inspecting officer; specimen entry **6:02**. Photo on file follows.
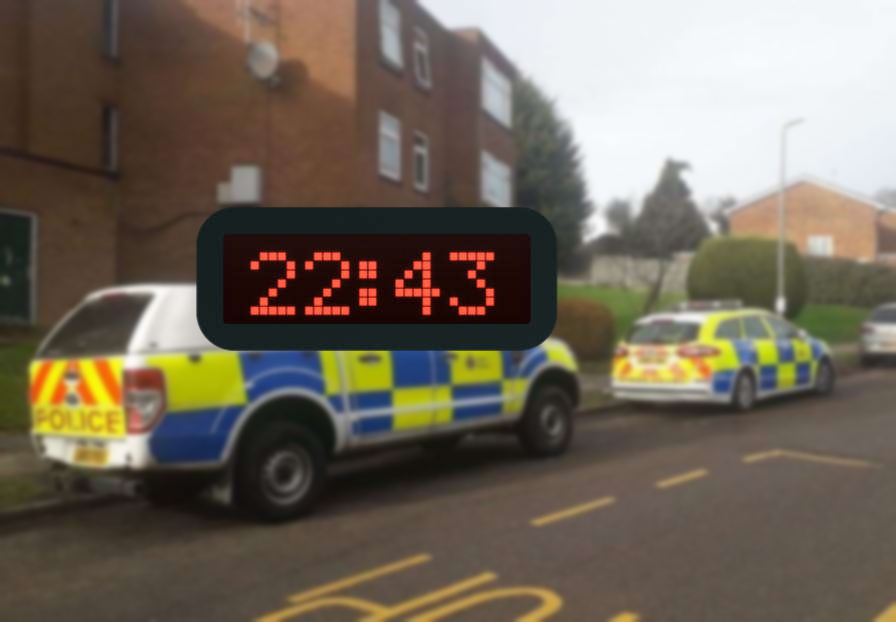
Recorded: **22:43**
